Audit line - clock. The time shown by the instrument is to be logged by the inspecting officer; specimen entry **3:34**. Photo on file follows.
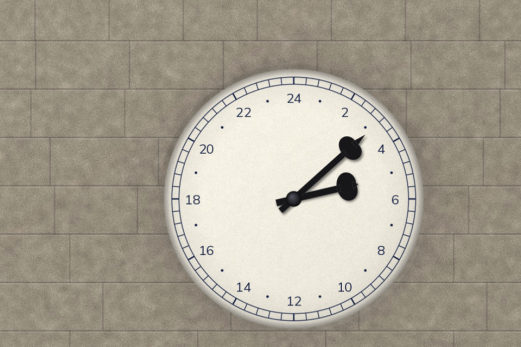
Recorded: **5:08**
